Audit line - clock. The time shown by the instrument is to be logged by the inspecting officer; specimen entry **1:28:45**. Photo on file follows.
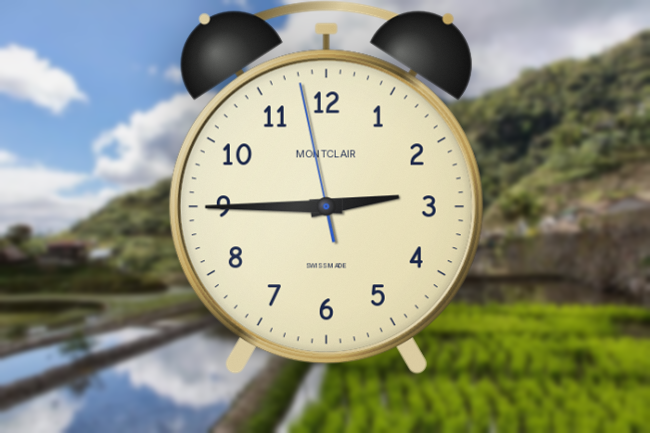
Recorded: **2:44:58**
